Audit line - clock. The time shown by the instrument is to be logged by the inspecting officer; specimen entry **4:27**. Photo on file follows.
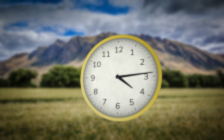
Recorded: **4:14**
